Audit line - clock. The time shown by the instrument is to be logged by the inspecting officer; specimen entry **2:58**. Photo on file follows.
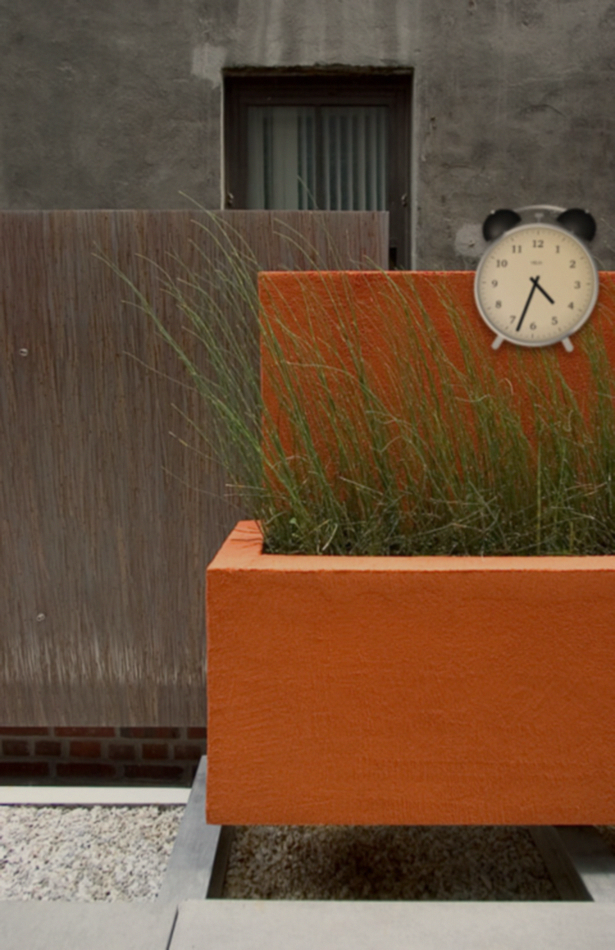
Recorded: **4:33**
